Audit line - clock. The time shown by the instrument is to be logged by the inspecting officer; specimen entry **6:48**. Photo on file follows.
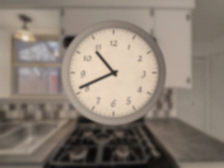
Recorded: **10:41**
